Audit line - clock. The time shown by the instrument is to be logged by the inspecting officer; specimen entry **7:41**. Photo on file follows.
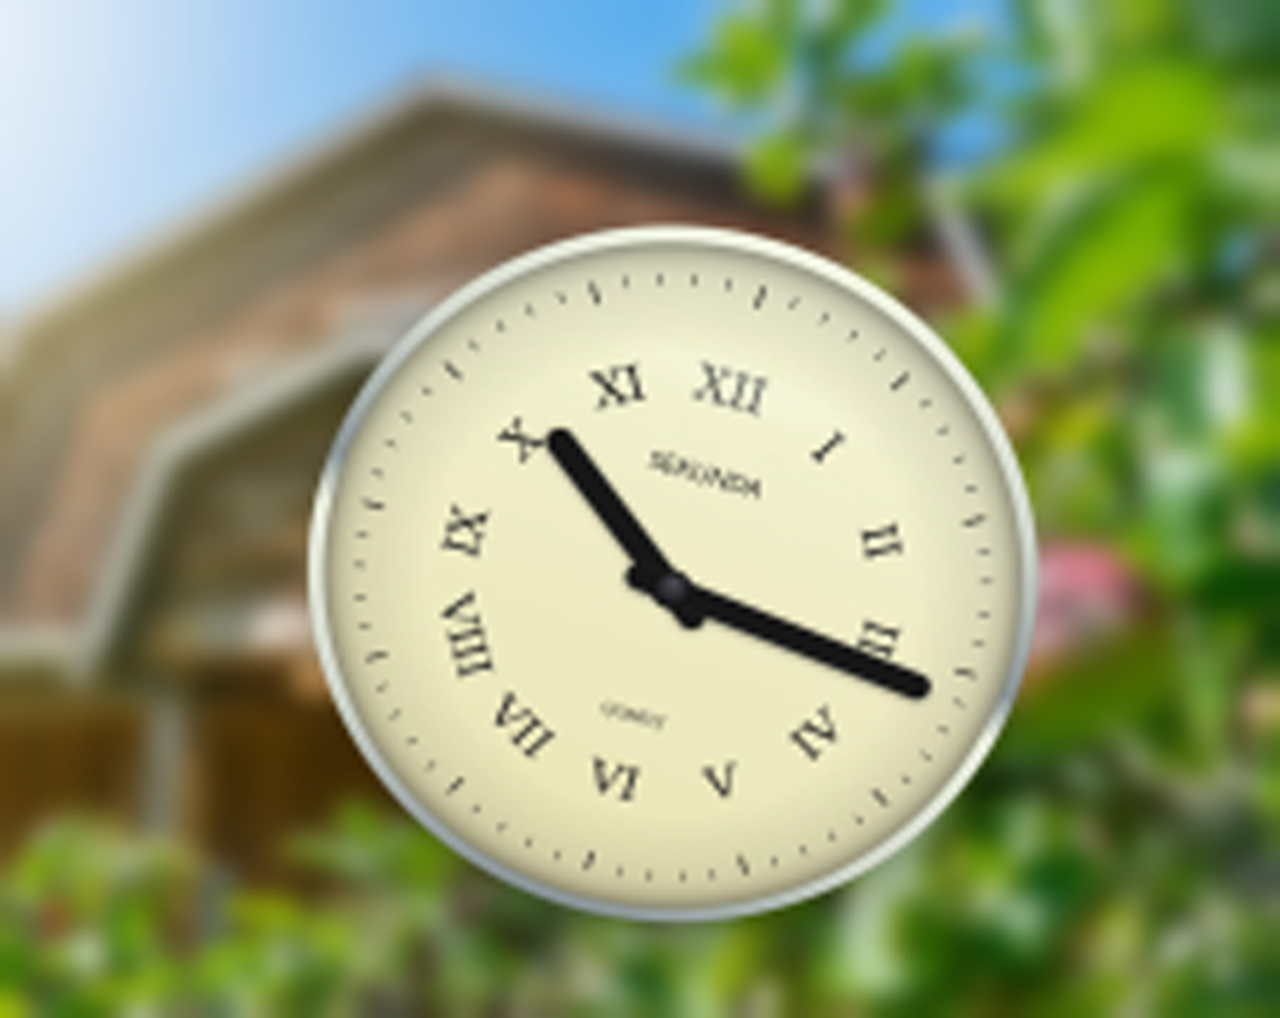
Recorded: **10:16**
